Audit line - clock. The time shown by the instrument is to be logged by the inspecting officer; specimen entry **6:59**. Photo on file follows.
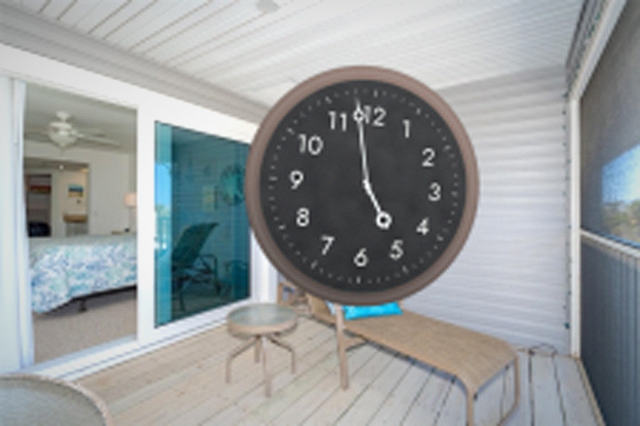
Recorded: **4:58**
